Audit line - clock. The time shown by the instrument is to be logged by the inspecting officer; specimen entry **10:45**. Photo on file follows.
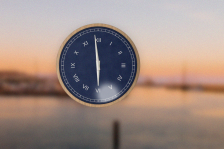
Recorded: **5:59**
